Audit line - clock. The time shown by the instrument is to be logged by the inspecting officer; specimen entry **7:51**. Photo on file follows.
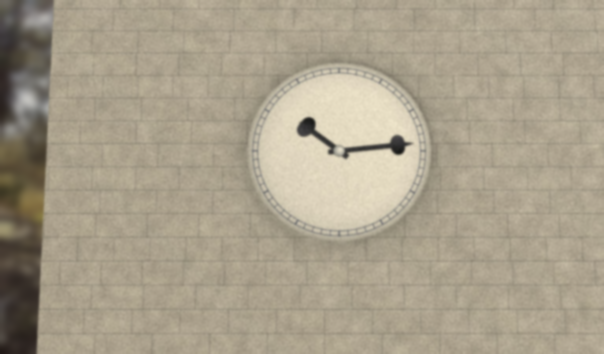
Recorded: **10:14**
